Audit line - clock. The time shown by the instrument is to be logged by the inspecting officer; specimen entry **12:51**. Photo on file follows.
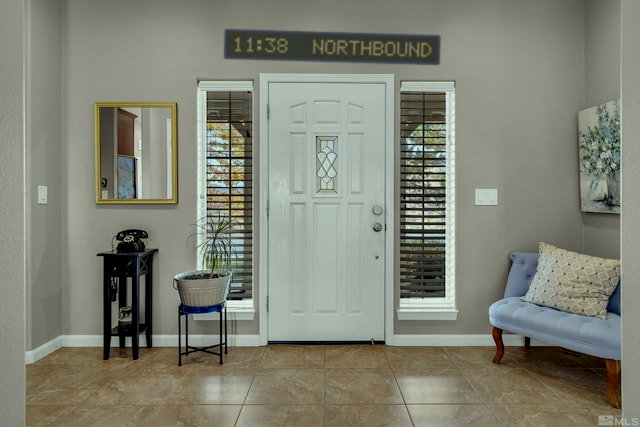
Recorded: **11:38**
